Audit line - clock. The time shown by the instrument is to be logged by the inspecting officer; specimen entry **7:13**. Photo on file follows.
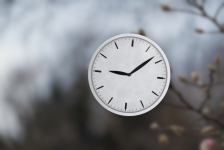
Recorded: **9:08**
